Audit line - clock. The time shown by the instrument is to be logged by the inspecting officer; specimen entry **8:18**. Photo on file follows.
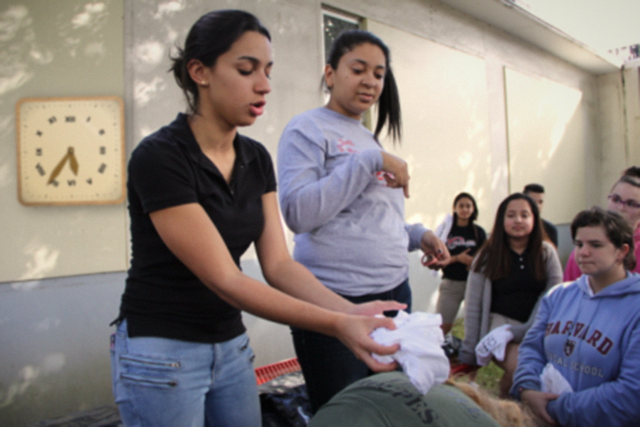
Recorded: **5:36**
